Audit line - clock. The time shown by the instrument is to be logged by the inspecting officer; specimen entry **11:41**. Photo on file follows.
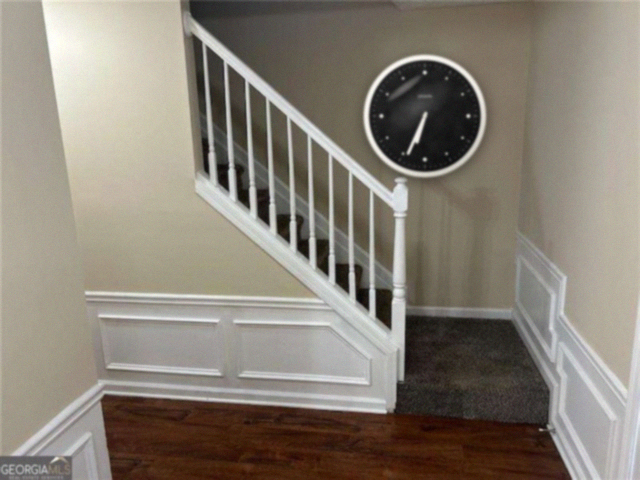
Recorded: **6:34**
